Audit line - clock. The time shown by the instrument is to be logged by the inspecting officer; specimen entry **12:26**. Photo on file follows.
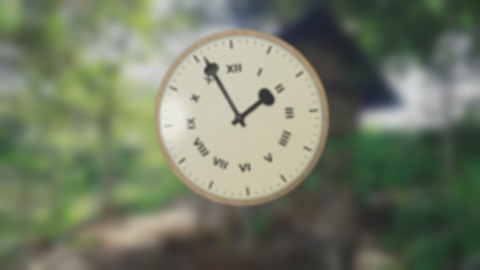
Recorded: **1:56**
